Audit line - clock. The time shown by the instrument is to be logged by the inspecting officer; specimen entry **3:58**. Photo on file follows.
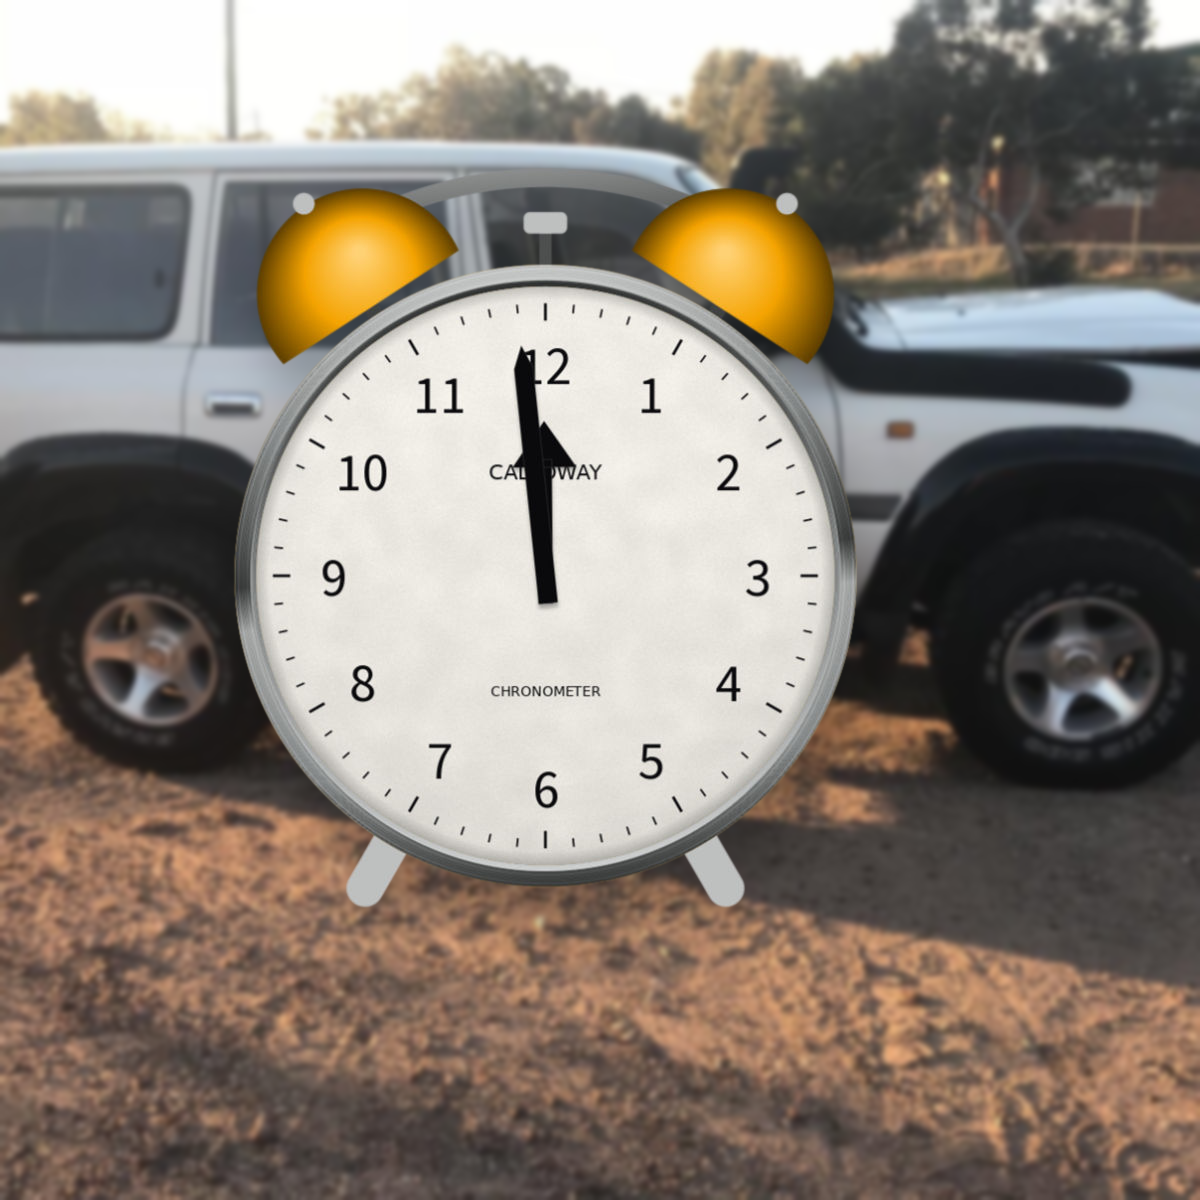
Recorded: **11:59**
